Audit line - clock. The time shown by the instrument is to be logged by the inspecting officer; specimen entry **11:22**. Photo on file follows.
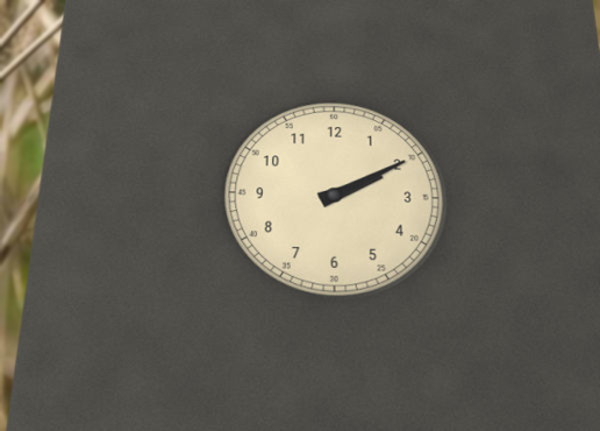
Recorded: **2:10**
